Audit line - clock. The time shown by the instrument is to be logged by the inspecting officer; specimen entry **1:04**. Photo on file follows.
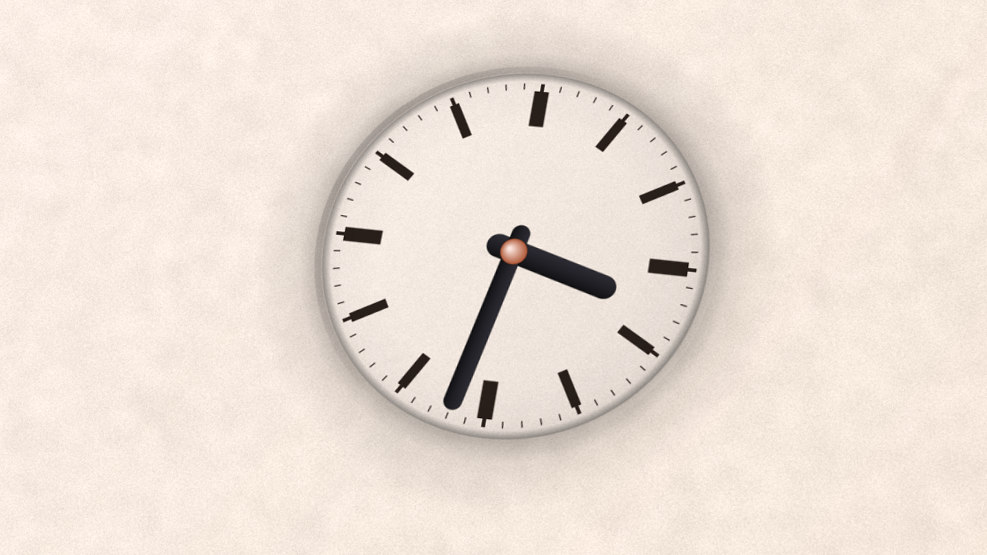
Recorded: **3:32**
